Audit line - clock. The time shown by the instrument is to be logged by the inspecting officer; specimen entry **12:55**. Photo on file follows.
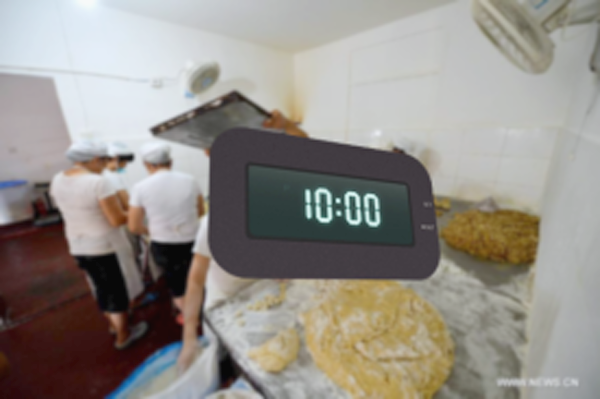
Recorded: **10:00**
